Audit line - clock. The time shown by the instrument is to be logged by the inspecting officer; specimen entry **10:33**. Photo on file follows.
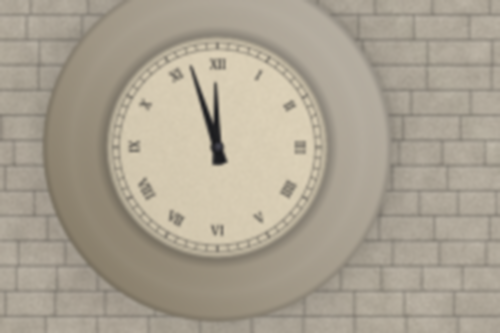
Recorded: **11:57**
